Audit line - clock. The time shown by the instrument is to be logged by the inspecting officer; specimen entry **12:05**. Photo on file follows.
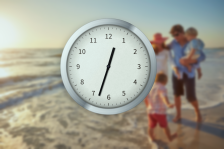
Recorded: **12:33**
